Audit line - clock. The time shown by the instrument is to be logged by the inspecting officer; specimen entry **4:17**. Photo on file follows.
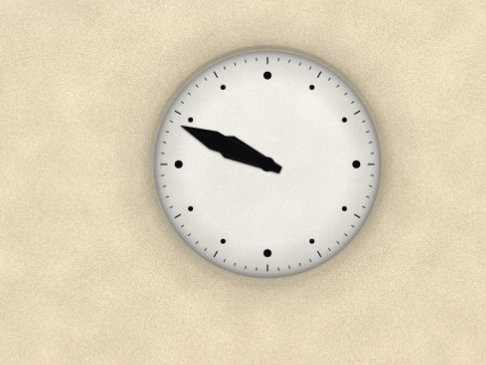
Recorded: **9:49**
